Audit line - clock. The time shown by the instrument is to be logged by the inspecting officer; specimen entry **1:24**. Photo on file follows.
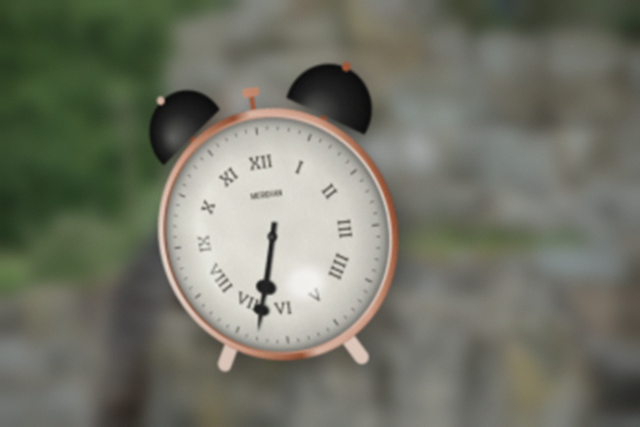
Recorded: **6:33**
